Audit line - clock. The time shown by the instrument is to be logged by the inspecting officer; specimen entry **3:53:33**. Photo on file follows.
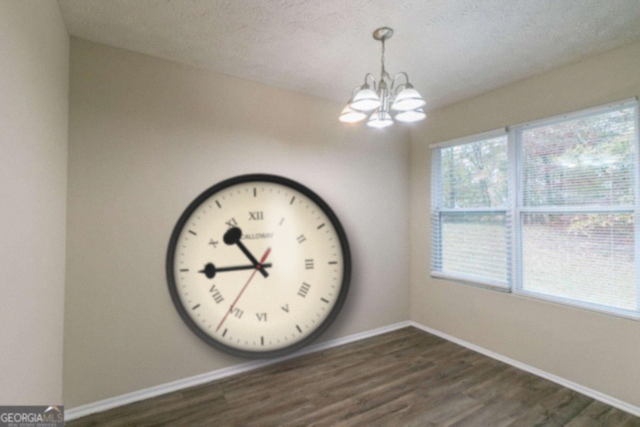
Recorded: **10:44:36**
